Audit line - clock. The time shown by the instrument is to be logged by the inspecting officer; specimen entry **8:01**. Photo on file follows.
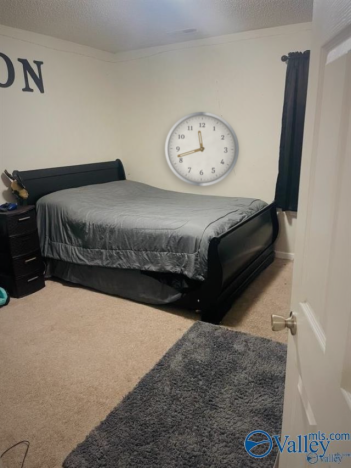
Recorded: **11:42**
